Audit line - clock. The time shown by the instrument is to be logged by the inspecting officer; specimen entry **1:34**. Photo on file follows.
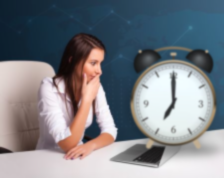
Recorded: **7:00**
